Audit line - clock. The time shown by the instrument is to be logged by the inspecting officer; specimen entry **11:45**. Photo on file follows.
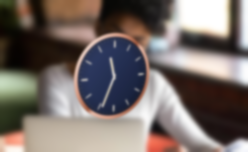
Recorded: **11:34**
